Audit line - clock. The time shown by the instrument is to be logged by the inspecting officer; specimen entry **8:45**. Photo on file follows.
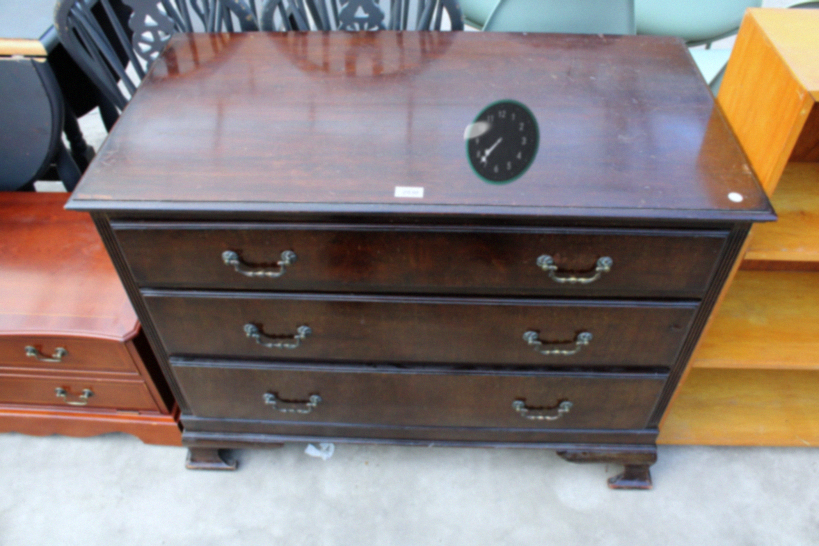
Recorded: **7:37**
